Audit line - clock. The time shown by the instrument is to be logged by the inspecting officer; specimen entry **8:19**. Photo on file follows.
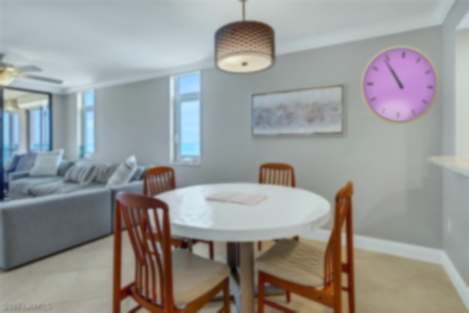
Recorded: **10:54**
